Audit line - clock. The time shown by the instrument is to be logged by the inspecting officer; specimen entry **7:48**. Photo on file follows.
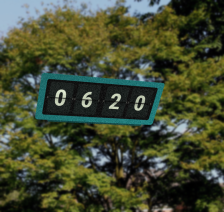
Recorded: **6:20**
